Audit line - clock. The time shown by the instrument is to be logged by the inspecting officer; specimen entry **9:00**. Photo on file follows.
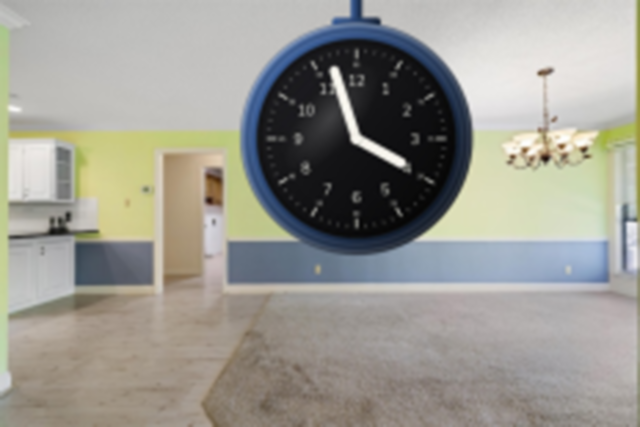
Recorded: **3:57**
